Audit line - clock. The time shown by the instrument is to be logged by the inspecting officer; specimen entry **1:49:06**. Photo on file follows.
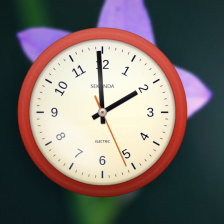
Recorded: **1:59:26**
